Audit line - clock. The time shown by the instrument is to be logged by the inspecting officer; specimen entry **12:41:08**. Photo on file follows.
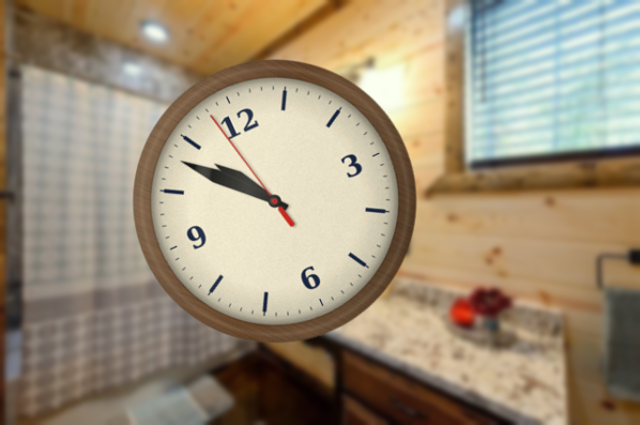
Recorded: **10:52:58**
